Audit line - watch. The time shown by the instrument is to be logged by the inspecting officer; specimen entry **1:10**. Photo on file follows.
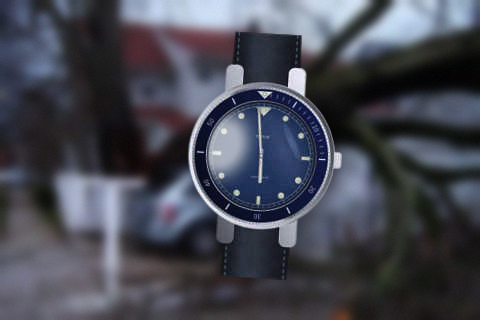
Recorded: **5:59**
